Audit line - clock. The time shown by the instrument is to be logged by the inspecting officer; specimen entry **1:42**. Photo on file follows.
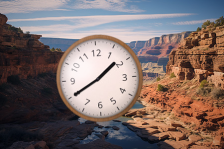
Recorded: **1:40**
